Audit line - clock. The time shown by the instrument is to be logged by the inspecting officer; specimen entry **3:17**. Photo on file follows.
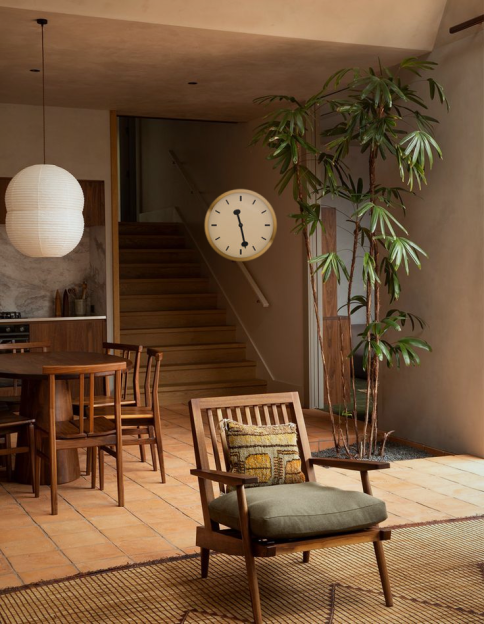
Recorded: **11:28**
